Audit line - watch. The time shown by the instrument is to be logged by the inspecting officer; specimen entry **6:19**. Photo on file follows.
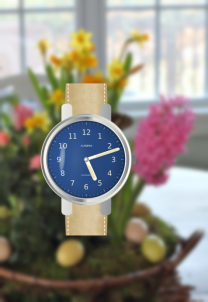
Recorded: **5:12**
